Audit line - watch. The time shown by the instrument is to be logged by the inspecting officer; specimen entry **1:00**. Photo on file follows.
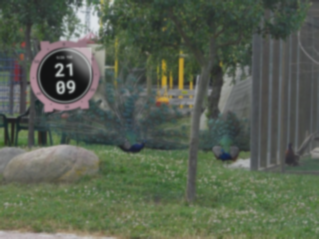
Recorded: **21:09**
